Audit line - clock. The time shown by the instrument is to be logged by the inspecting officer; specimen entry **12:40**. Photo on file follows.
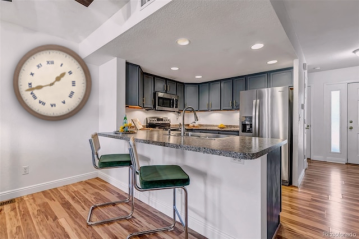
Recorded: **1:43**
